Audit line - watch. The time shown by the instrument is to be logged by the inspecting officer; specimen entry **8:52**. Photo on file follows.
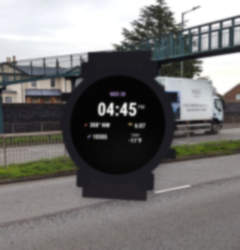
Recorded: **4:45**
